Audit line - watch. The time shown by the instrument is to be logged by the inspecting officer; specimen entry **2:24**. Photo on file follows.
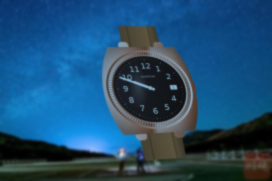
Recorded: **9:49**
